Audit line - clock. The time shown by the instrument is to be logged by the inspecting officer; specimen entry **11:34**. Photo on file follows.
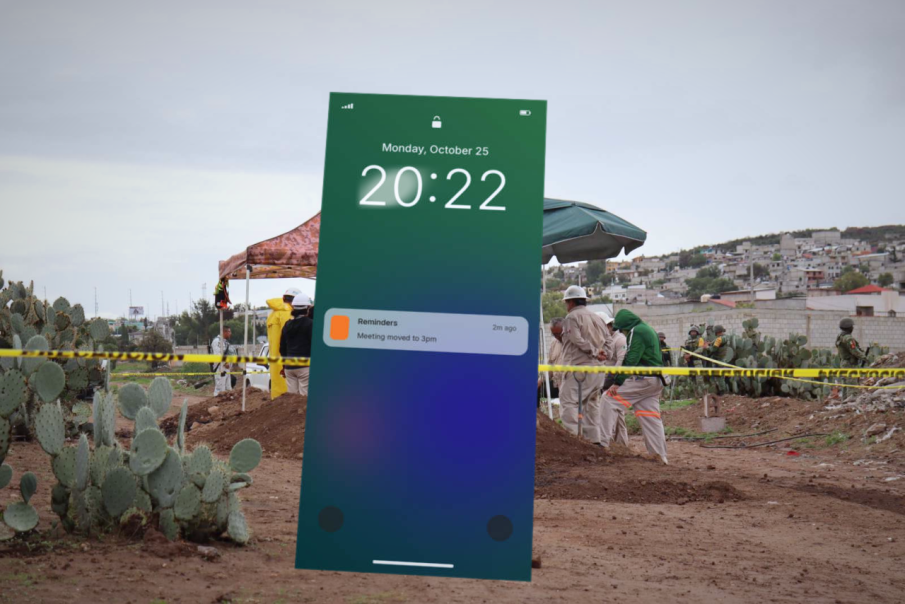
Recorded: **20:22**
